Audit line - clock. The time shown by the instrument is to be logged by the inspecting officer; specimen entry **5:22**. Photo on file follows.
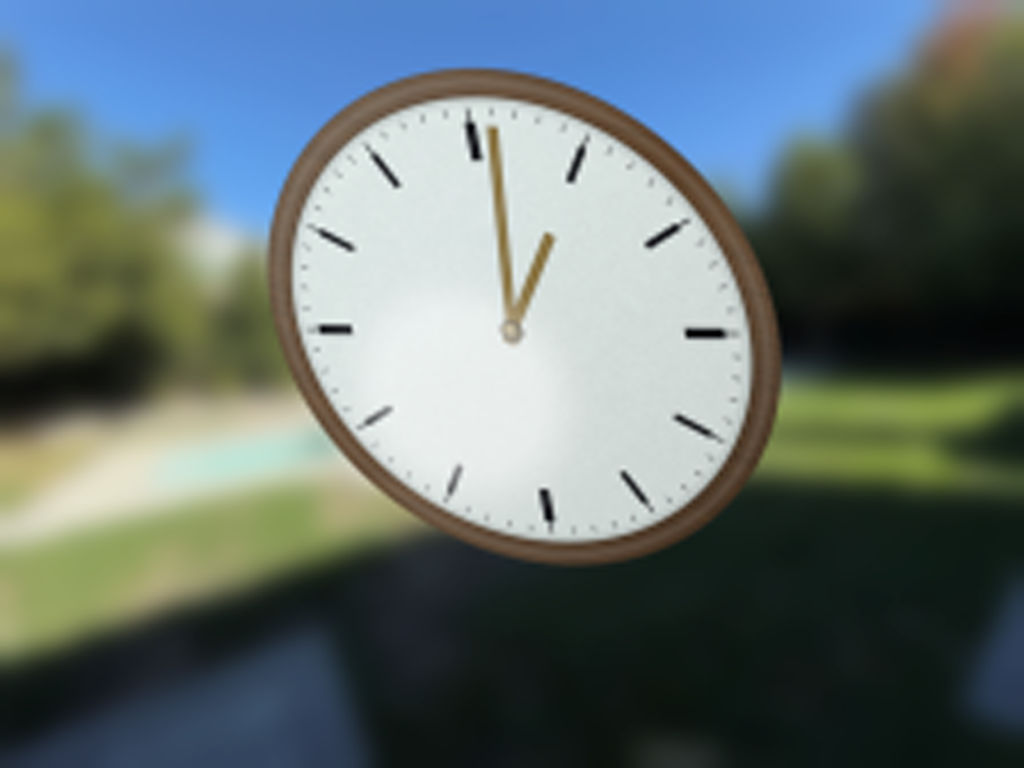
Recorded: **1:01**
